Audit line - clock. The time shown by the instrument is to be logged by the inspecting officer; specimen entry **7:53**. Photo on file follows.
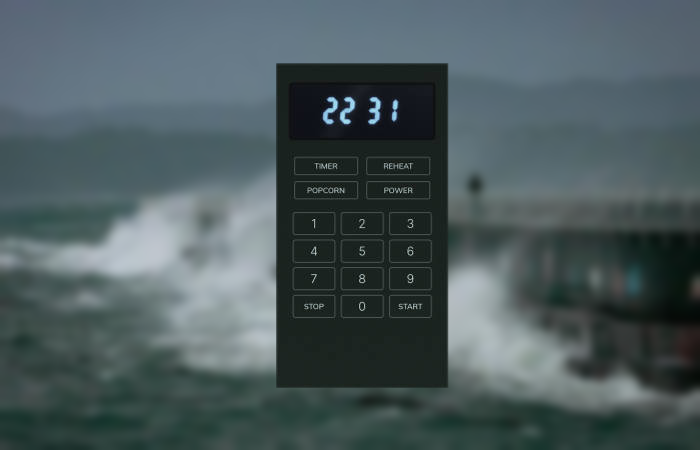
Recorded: **22:31**
